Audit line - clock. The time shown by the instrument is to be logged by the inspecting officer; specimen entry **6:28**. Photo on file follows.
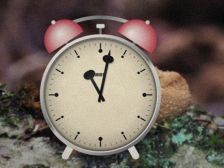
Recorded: **11:02**
